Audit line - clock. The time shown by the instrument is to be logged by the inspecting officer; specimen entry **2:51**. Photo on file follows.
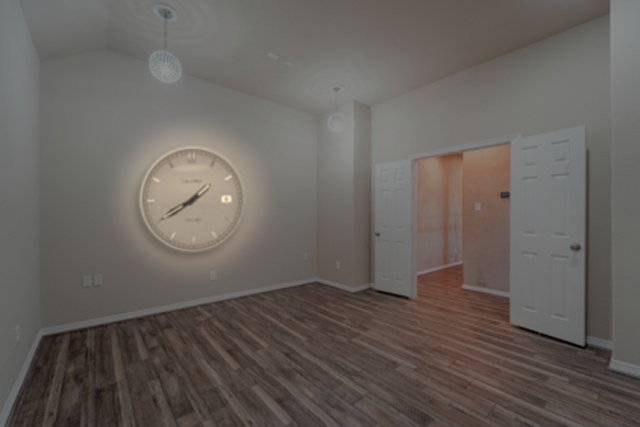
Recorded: **1:40**
